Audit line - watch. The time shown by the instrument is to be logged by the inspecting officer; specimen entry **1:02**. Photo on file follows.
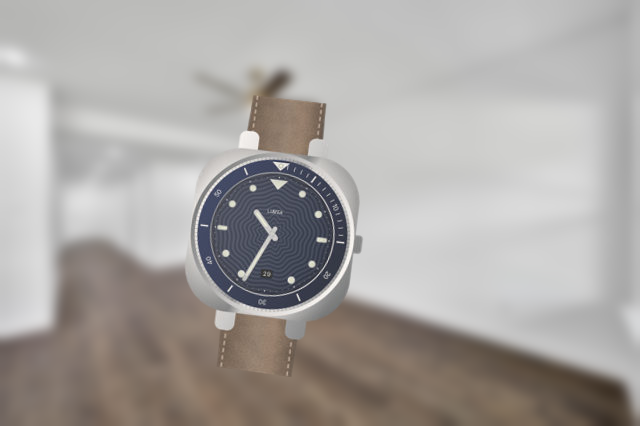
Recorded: **10:34**
